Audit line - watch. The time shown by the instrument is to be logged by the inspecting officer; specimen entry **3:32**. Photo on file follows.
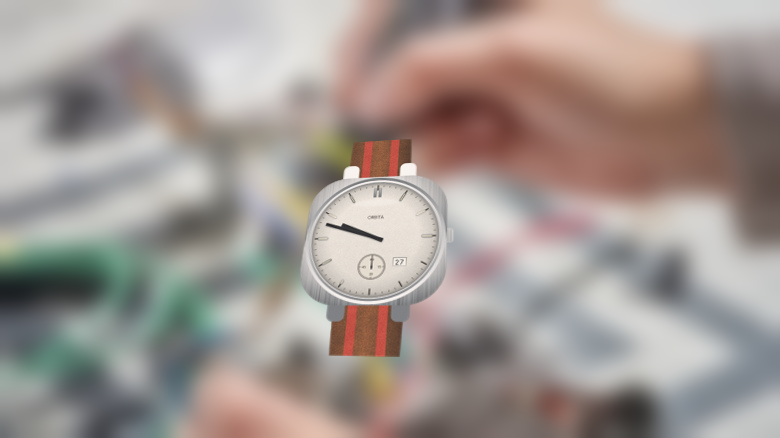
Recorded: **9:48**
